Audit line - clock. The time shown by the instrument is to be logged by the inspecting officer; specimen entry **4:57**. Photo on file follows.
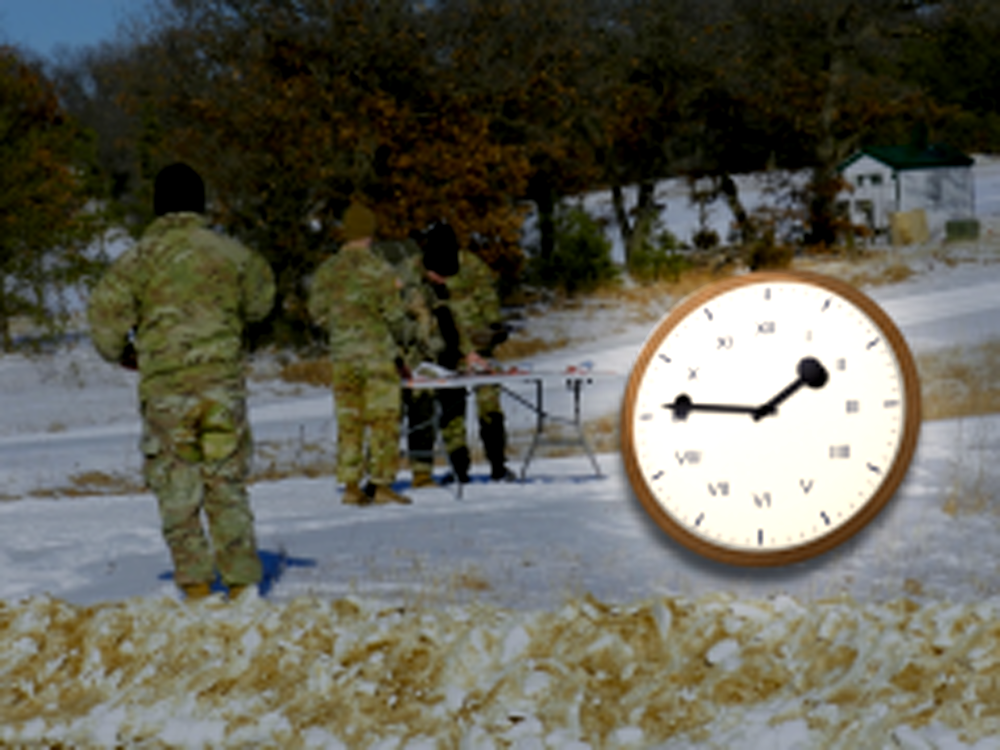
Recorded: **1:46**
